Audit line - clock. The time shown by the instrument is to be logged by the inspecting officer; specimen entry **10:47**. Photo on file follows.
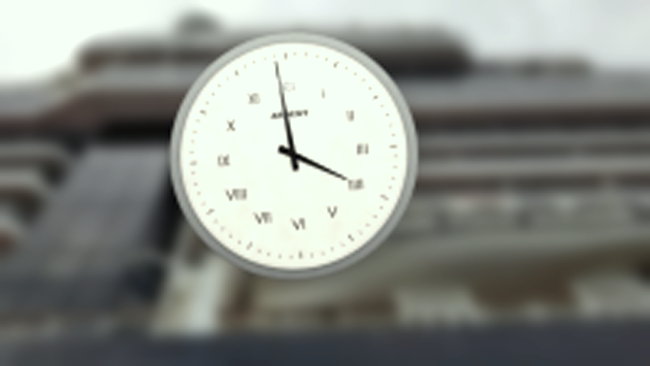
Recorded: **3:59**
